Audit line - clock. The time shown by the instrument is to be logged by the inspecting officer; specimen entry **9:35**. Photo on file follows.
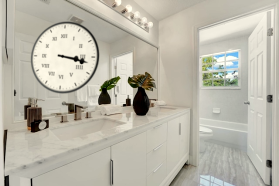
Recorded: **3:17**
